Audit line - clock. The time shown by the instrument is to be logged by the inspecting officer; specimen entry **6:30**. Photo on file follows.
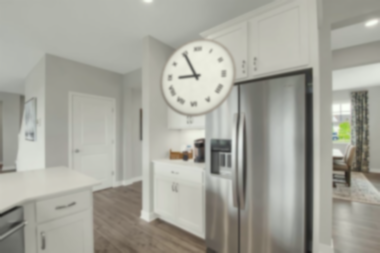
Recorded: **8:55**
